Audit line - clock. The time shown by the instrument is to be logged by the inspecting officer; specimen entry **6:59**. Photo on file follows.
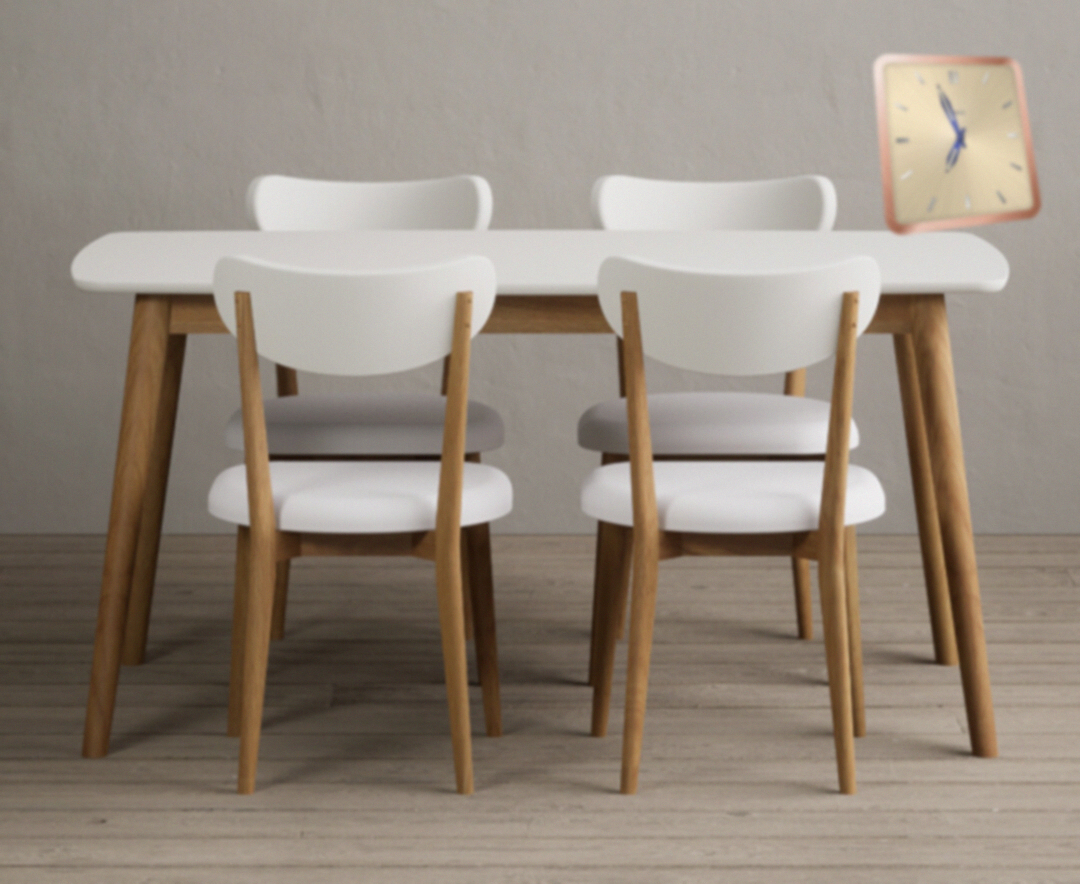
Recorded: **6:57**
